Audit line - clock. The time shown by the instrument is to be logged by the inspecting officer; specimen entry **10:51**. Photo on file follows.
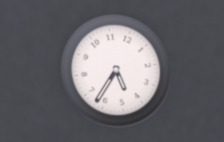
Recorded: **4:32**
